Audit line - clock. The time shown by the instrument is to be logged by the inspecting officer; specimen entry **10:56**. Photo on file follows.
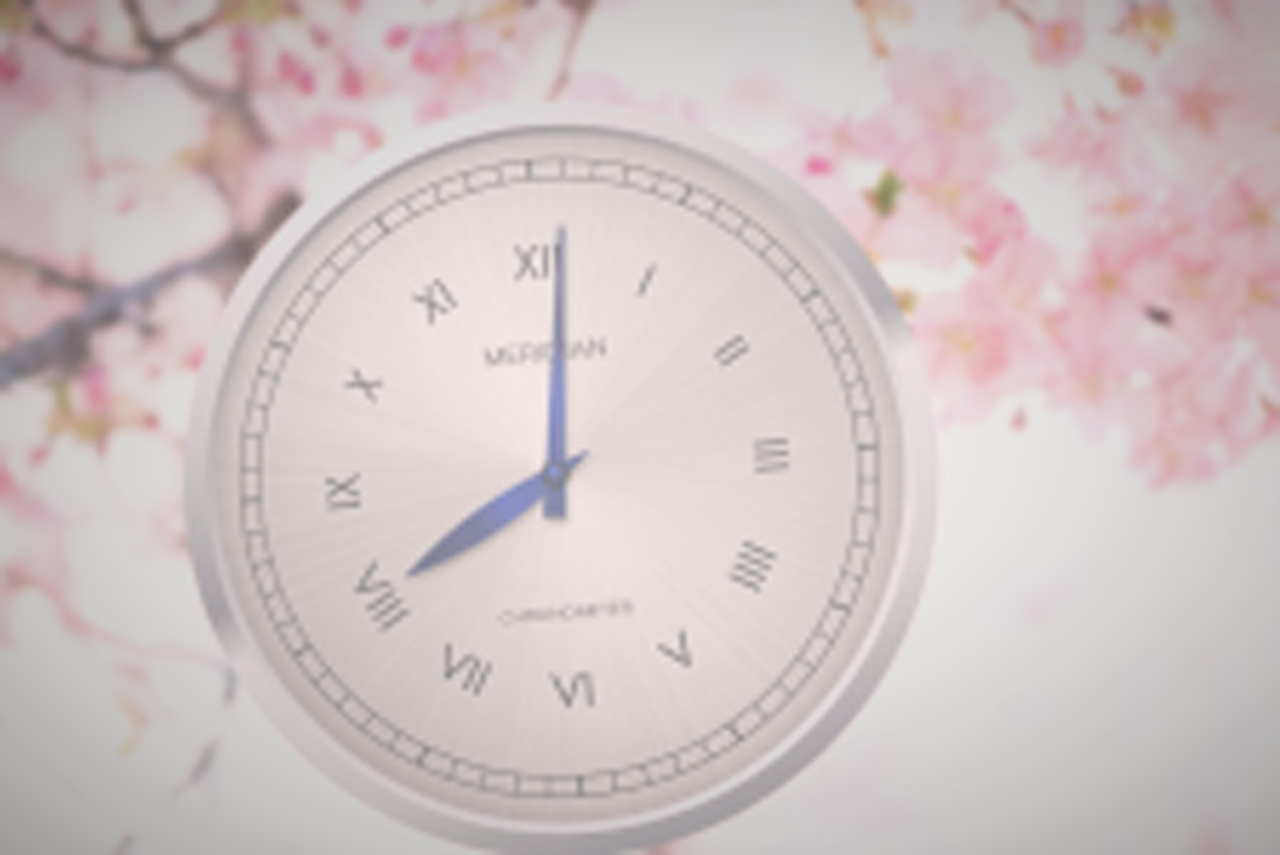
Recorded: **8:01**
